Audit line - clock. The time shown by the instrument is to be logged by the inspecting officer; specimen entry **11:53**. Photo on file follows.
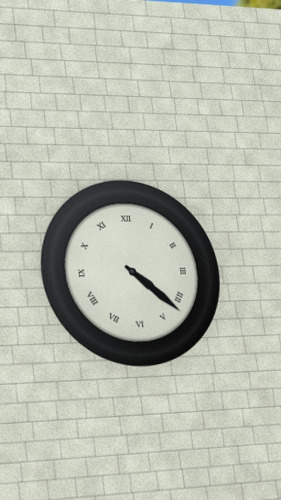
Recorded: **4:22**
